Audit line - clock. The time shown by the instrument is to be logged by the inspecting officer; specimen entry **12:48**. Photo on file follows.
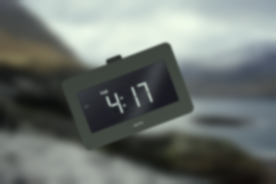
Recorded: **4:17**
